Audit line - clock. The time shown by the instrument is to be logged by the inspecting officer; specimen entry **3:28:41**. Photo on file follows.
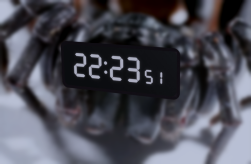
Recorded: **22:23:51**
